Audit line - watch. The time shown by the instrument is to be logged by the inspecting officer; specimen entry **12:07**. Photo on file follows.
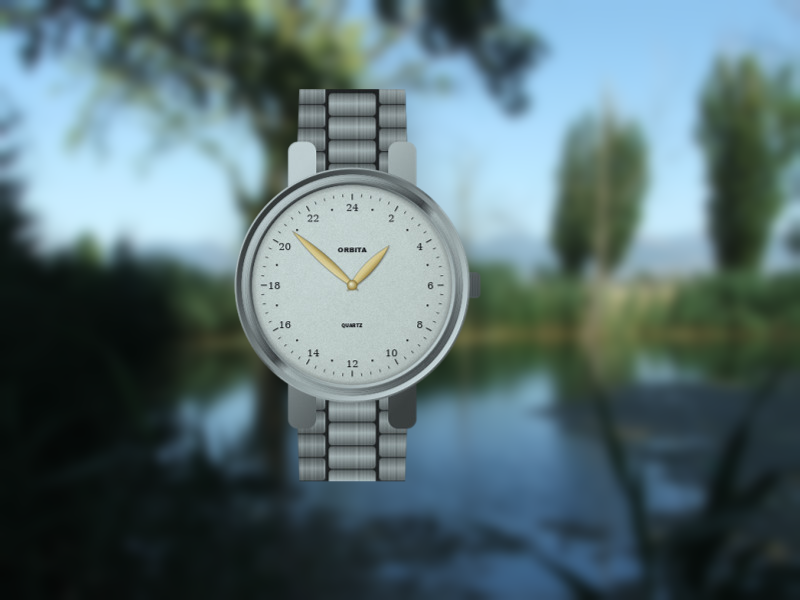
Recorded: **2:52**
